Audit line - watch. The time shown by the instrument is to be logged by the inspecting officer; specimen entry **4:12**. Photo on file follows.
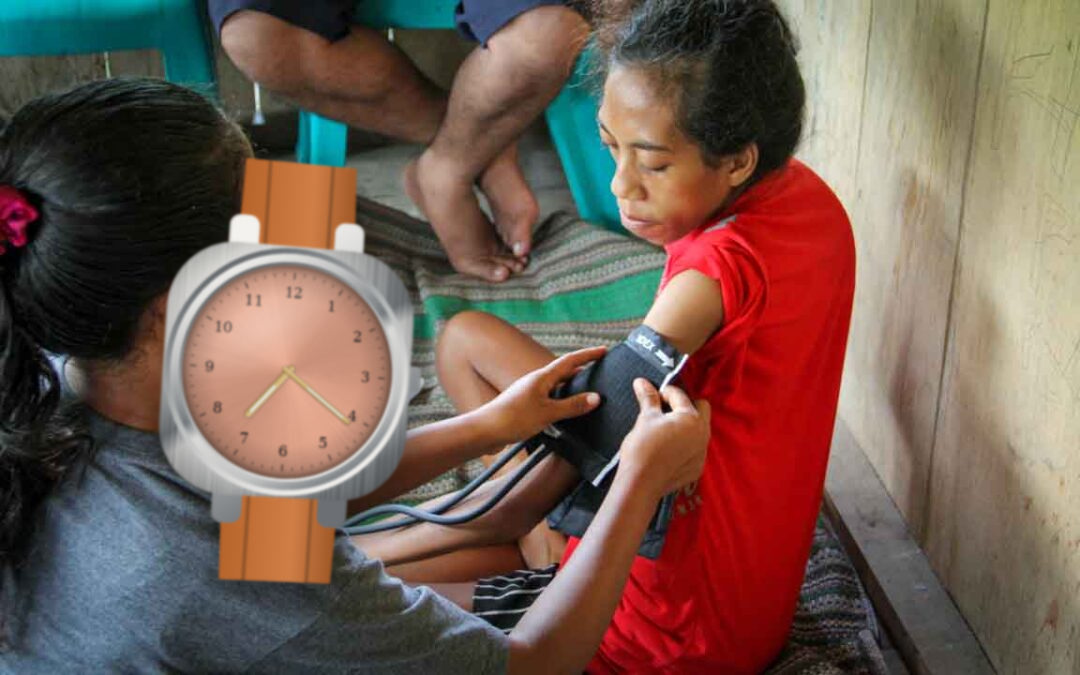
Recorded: **7:21**
